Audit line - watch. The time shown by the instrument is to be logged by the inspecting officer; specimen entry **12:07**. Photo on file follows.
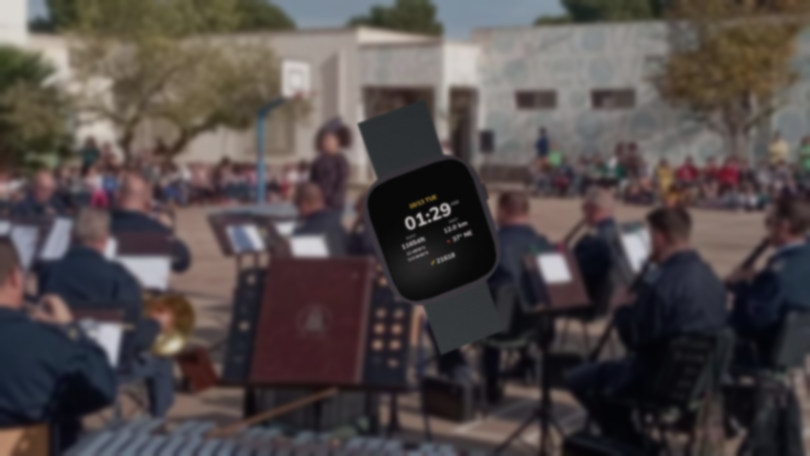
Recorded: **1:29**
